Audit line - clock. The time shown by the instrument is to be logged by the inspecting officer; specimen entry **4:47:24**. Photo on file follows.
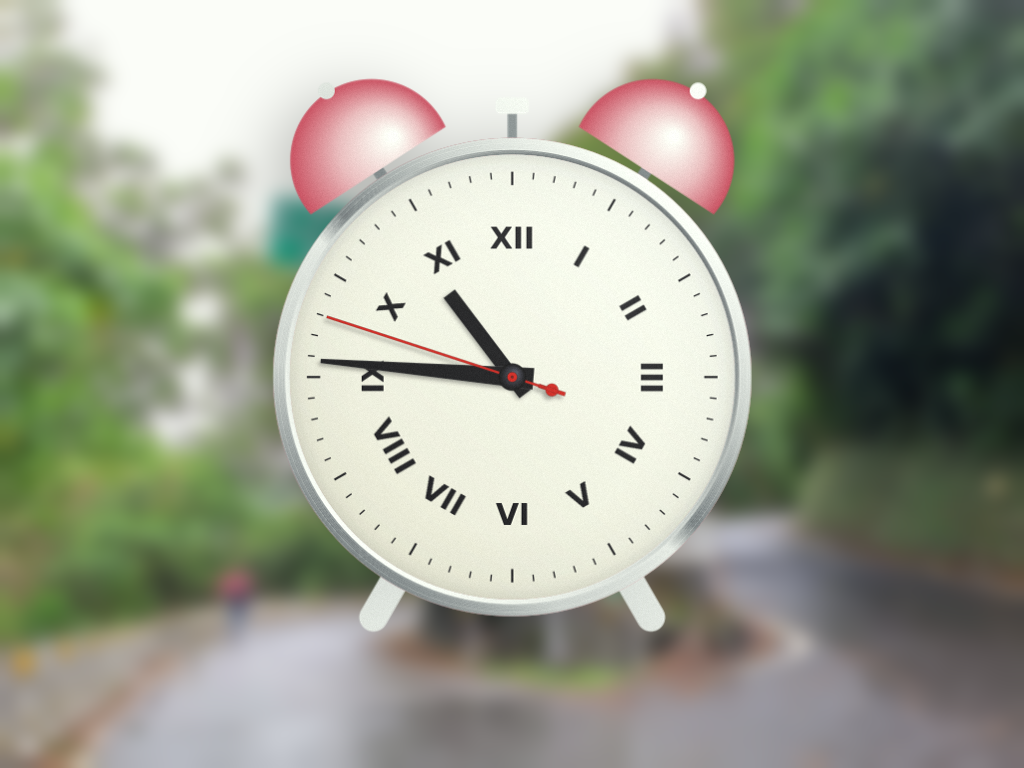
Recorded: **10:45:48**
